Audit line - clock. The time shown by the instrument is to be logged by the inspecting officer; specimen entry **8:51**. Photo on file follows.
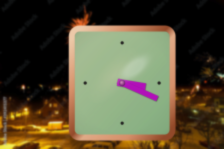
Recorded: **3:19**
